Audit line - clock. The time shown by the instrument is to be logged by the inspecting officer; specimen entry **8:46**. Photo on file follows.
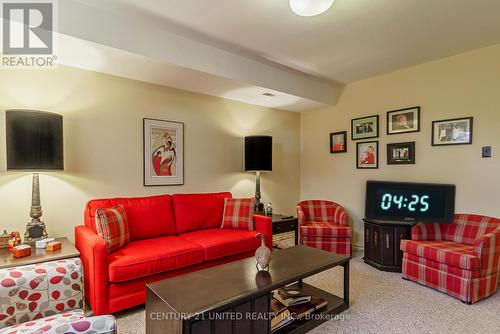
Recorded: **4:25**
